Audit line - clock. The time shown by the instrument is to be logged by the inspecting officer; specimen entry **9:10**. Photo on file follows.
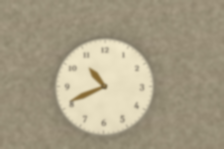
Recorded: **10:41**
